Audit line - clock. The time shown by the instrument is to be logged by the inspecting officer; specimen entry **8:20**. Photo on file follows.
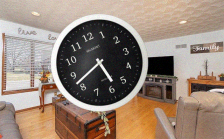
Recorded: **5:42**
